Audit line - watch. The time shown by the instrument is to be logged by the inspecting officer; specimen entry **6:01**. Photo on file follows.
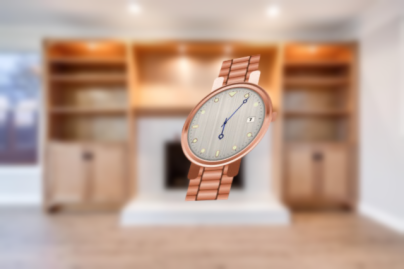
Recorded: **6:06**
